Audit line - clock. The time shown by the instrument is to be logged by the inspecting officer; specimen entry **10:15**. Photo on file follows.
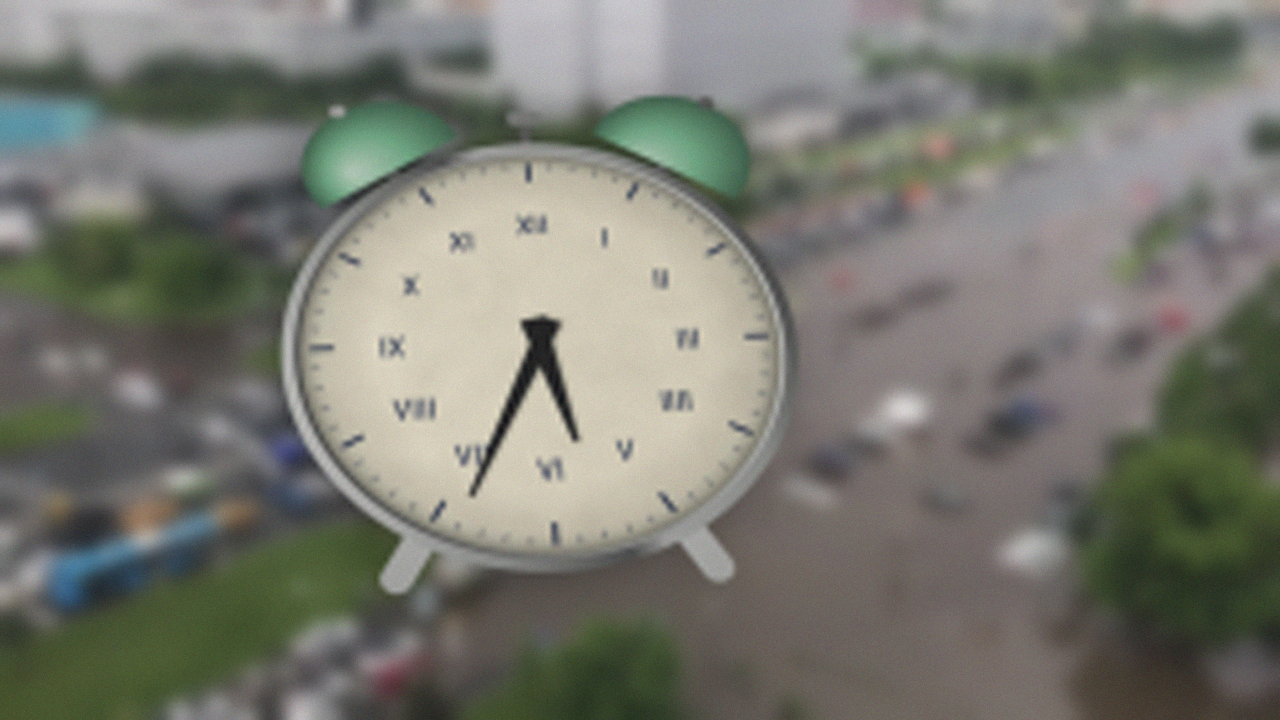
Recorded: **5:34**
